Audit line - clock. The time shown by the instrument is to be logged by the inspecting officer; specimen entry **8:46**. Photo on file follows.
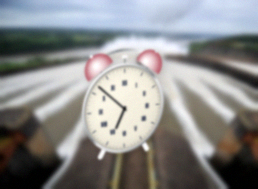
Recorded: **6:52**
